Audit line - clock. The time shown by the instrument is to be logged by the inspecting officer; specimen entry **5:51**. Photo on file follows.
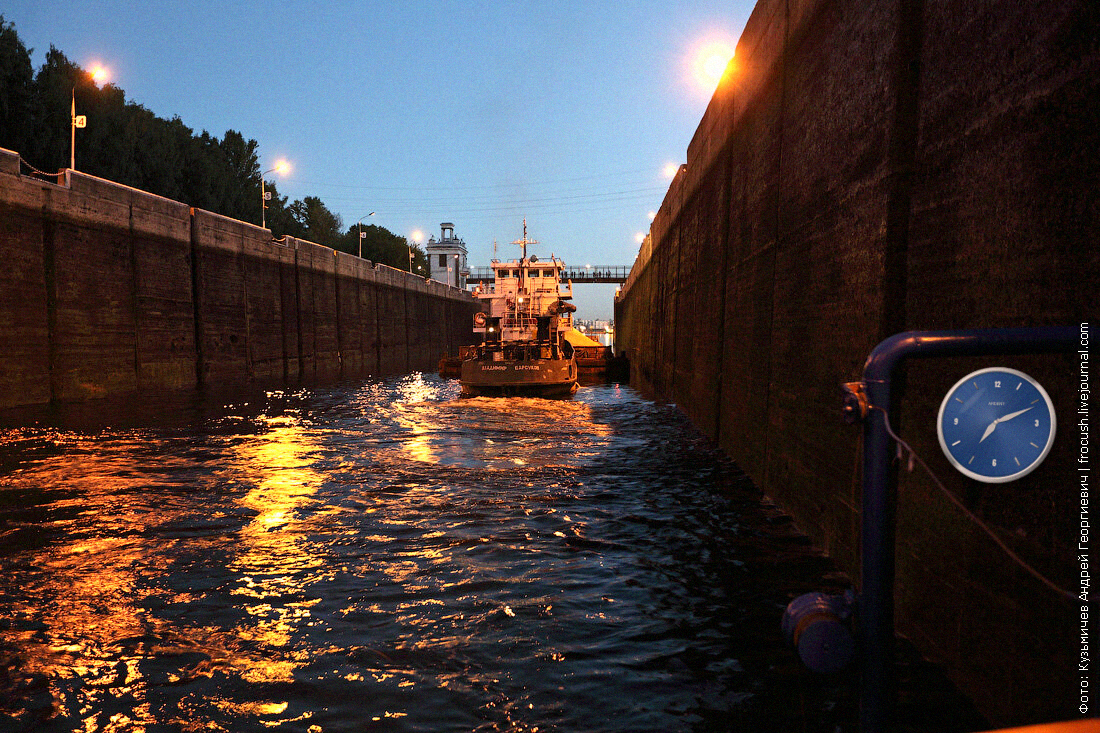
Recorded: **7:11**
